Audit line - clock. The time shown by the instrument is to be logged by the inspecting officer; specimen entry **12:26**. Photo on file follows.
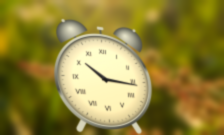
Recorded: **10:16**
